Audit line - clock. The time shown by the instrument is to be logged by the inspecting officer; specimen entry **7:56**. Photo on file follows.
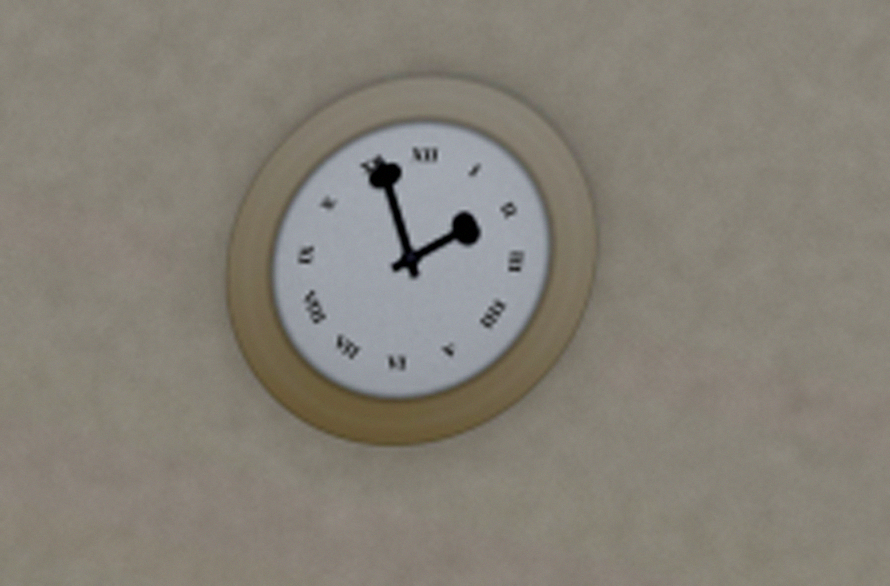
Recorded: **1:56**
